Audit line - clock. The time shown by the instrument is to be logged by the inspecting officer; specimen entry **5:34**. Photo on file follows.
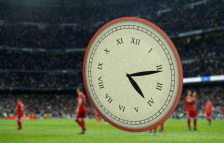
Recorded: **4:11**
